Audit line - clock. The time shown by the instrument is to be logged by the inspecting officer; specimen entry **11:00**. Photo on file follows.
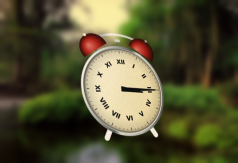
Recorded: **3:15**
